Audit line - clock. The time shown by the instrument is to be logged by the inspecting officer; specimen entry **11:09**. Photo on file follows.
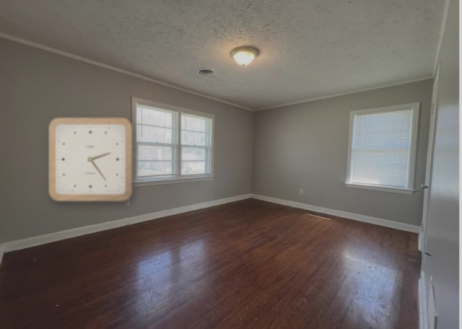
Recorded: **2:24**
